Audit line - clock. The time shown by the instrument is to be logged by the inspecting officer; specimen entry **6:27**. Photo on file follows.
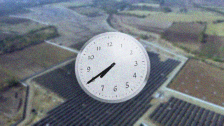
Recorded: **7:40**
